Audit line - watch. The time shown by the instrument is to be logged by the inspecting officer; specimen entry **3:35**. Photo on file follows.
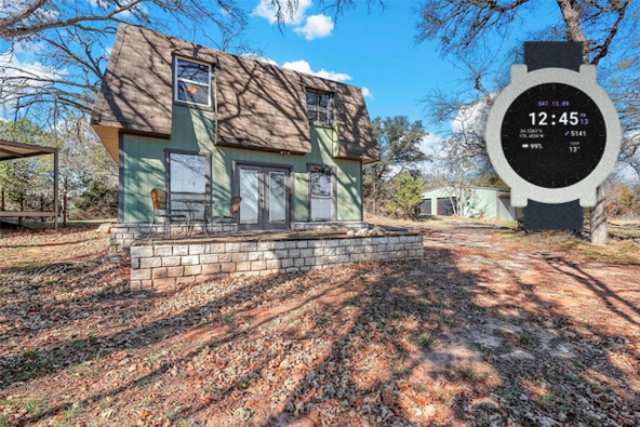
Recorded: **12:45**
